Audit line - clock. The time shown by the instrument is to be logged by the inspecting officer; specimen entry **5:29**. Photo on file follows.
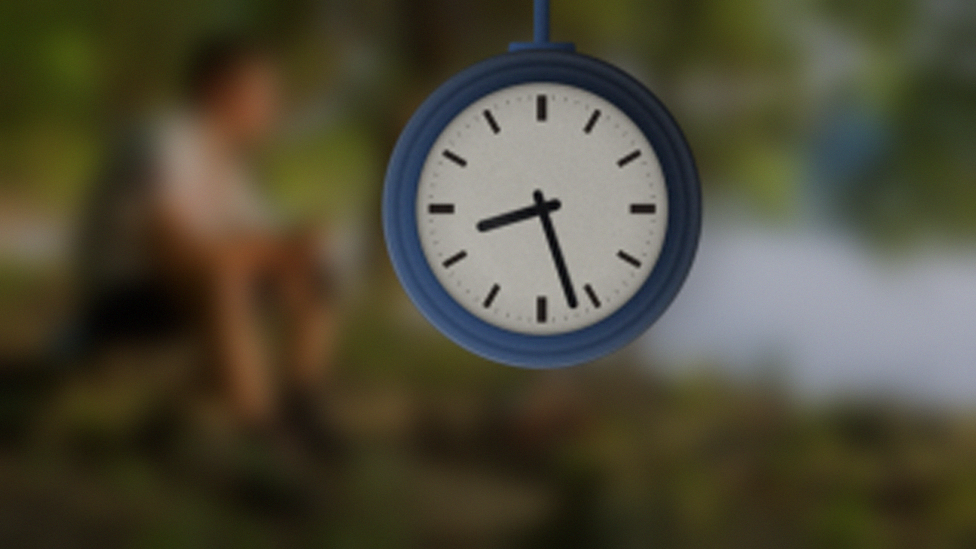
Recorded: **8:27**
